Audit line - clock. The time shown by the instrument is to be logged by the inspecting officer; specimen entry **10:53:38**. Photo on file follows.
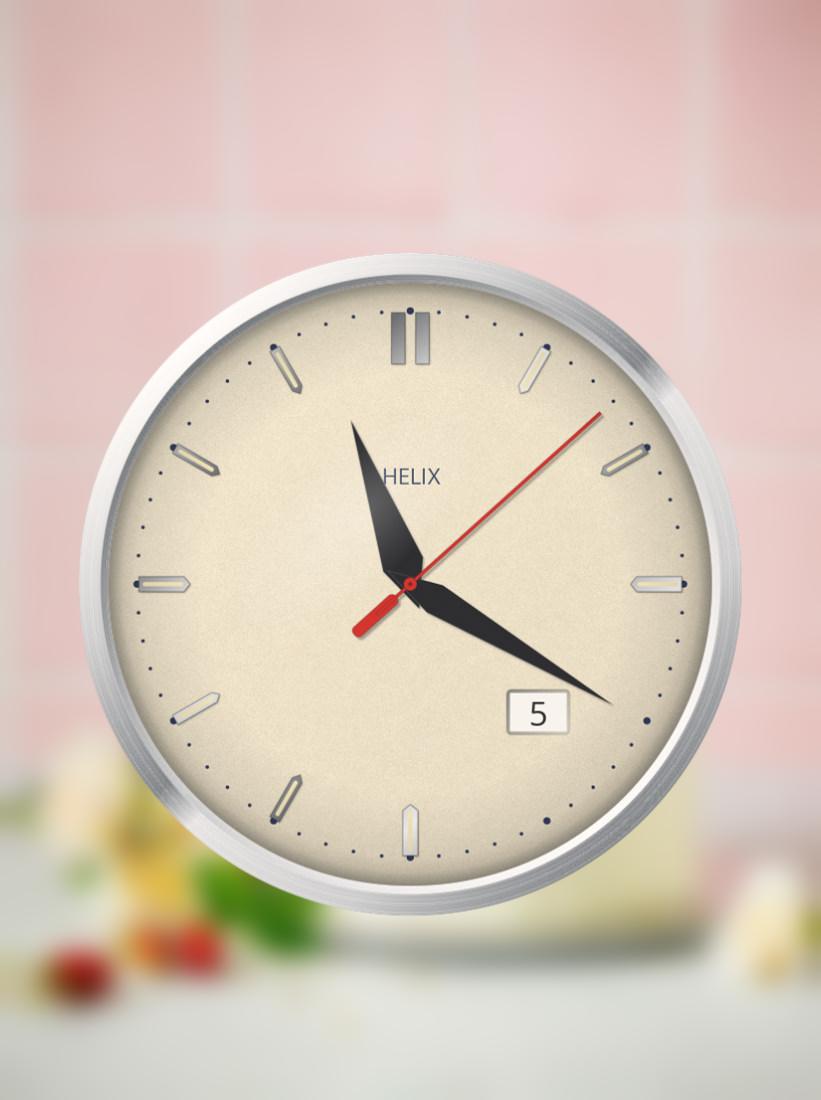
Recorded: **11:20:08**
